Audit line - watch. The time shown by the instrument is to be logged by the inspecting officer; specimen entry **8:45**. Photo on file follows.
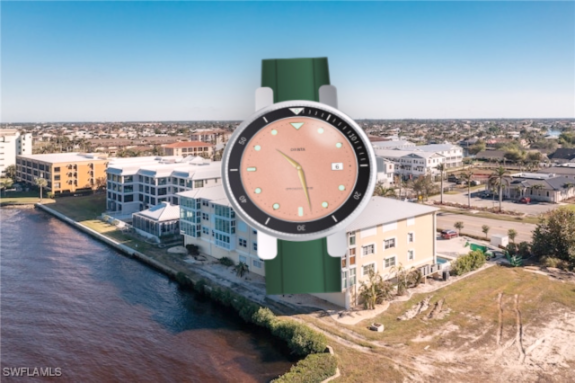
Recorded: **10:28**
